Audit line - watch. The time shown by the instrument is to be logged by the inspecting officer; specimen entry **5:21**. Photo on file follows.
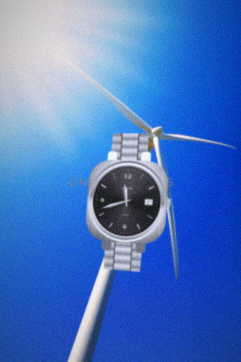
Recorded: **11:42**
